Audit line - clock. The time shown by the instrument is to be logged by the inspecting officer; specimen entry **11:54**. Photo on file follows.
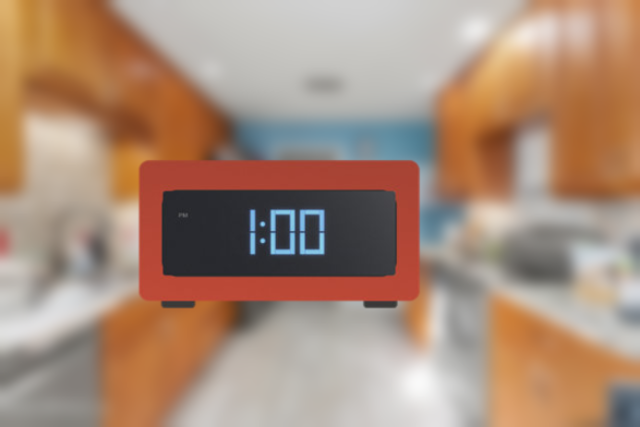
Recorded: **1:00**
